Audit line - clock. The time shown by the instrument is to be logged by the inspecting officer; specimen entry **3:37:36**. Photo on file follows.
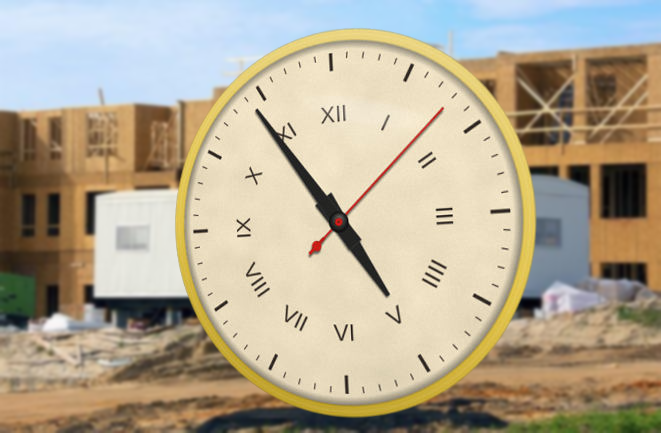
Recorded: **4:54:08**
